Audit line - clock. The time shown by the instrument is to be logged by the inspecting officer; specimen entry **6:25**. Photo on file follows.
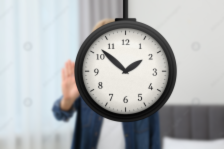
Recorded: **1:52**
